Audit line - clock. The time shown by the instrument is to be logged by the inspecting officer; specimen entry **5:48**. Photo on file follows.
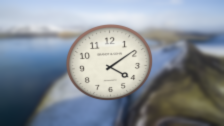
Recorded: **4:09**
